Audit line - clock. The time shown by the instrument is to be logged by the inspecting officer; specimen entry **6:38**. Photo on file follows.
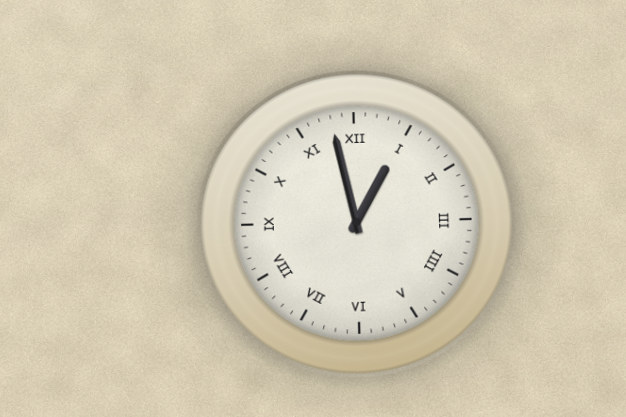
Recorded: **12:58**
